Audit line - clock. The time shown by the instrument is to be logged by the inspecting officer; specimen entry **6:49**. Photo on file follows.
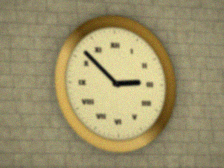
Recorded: **2:52**
